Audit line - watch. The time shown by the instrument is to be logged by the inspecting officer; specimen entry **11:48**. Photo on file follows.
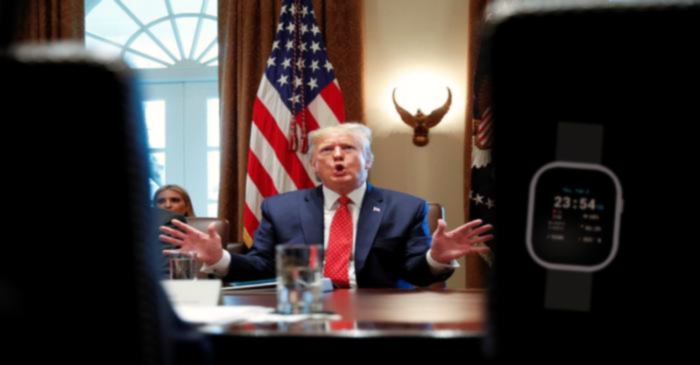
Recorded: **23:54**
